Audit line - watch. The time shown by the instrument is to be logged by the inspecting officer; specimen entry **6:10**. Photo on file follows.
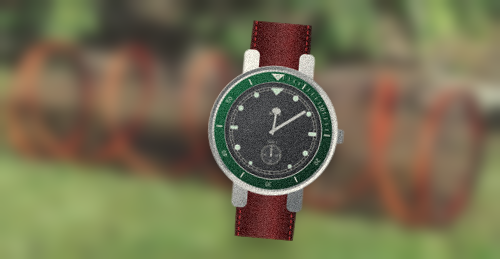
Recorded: **12:09**
